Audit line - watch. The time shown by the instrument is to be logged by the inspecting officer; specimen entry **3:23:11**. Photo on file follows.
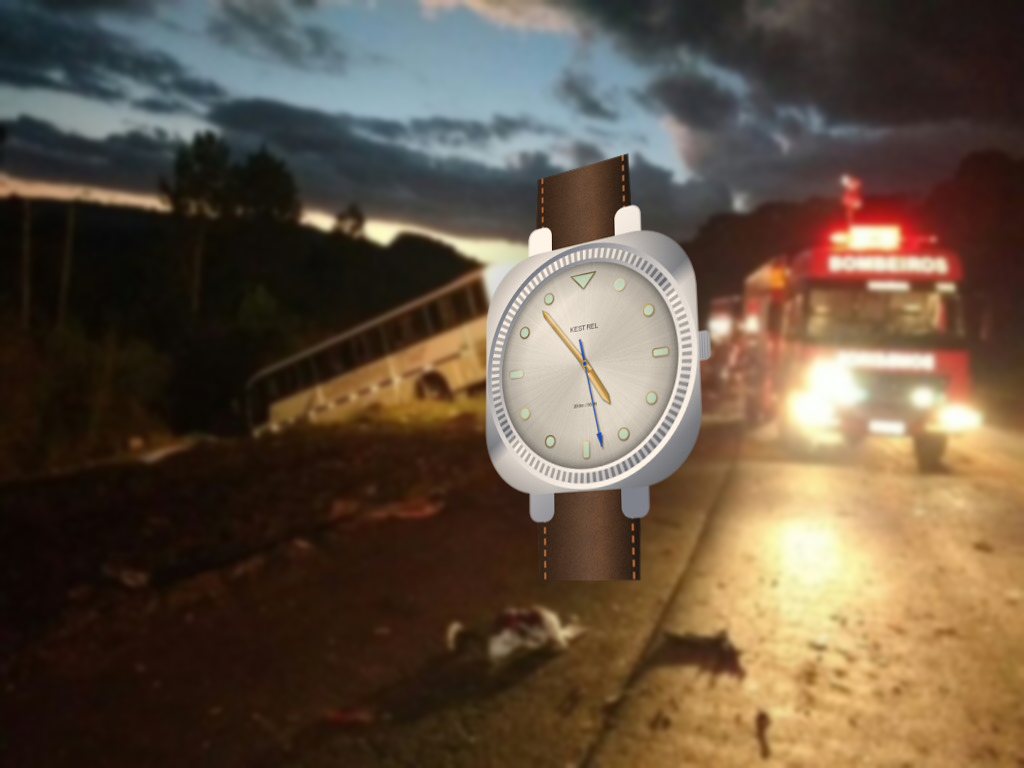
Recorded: **4:53:28**
